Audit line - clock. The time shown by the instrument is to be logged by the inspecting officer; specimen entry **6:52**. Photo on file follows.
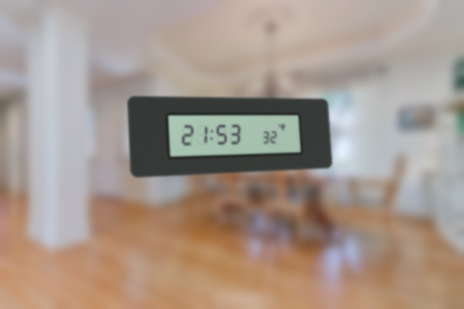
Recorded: **21:53**
